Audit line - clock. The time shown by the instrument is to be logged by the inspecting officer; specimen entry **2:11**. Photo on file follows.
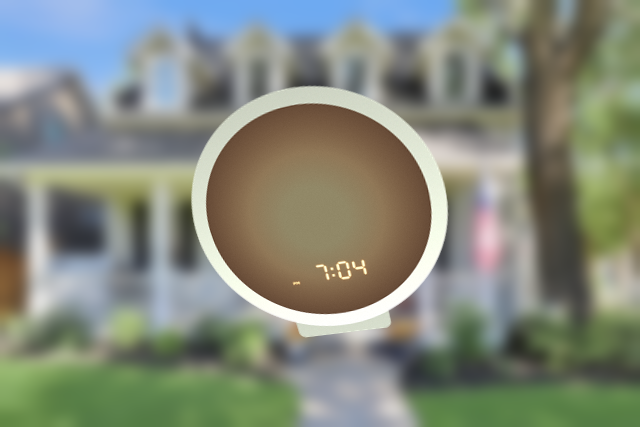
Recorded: **7:04**
